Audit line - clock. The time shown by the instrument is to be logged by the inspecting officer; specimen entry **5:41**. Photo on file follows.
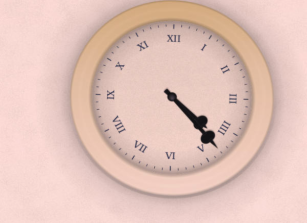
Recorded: **4:23**
